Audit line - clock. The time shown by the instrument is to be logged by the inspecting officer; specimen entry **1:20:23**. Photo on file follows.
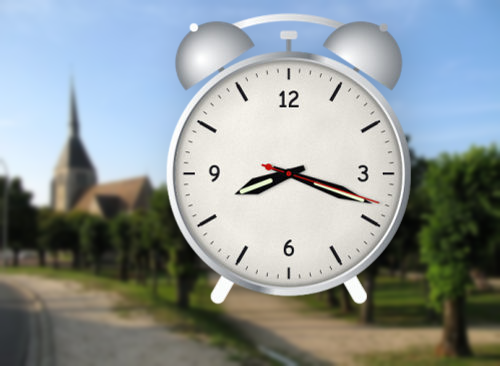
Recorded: **8:18:18**
